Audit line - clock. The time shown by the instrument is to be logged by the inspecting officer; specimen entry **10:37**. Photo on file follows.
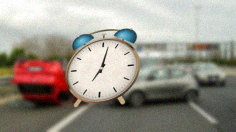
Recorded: **7:02**
